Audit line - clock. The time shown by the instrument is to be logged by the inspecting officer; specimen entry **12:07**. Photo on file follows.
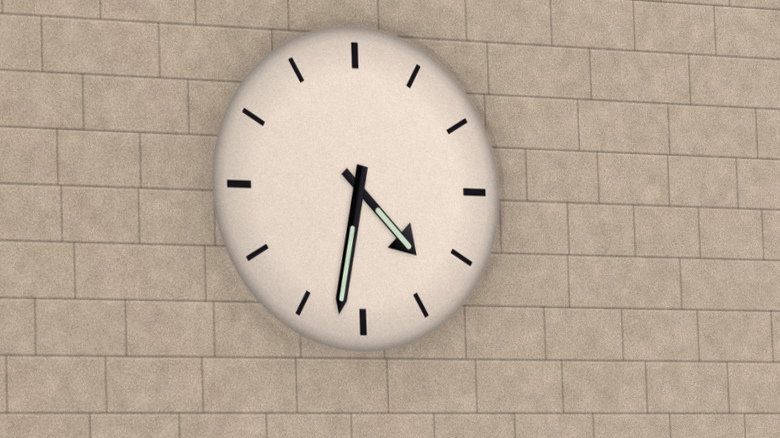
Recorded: **4:32**
